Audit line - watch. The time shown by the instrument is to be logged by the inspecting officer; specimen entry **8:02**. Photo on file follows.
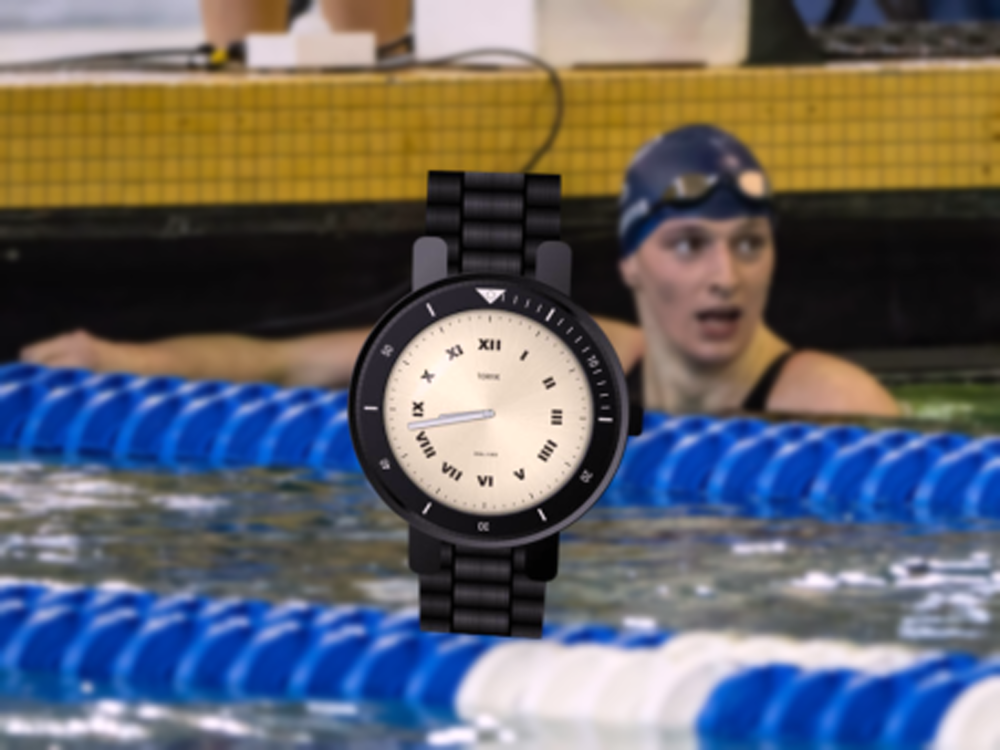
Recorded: **8:43**
